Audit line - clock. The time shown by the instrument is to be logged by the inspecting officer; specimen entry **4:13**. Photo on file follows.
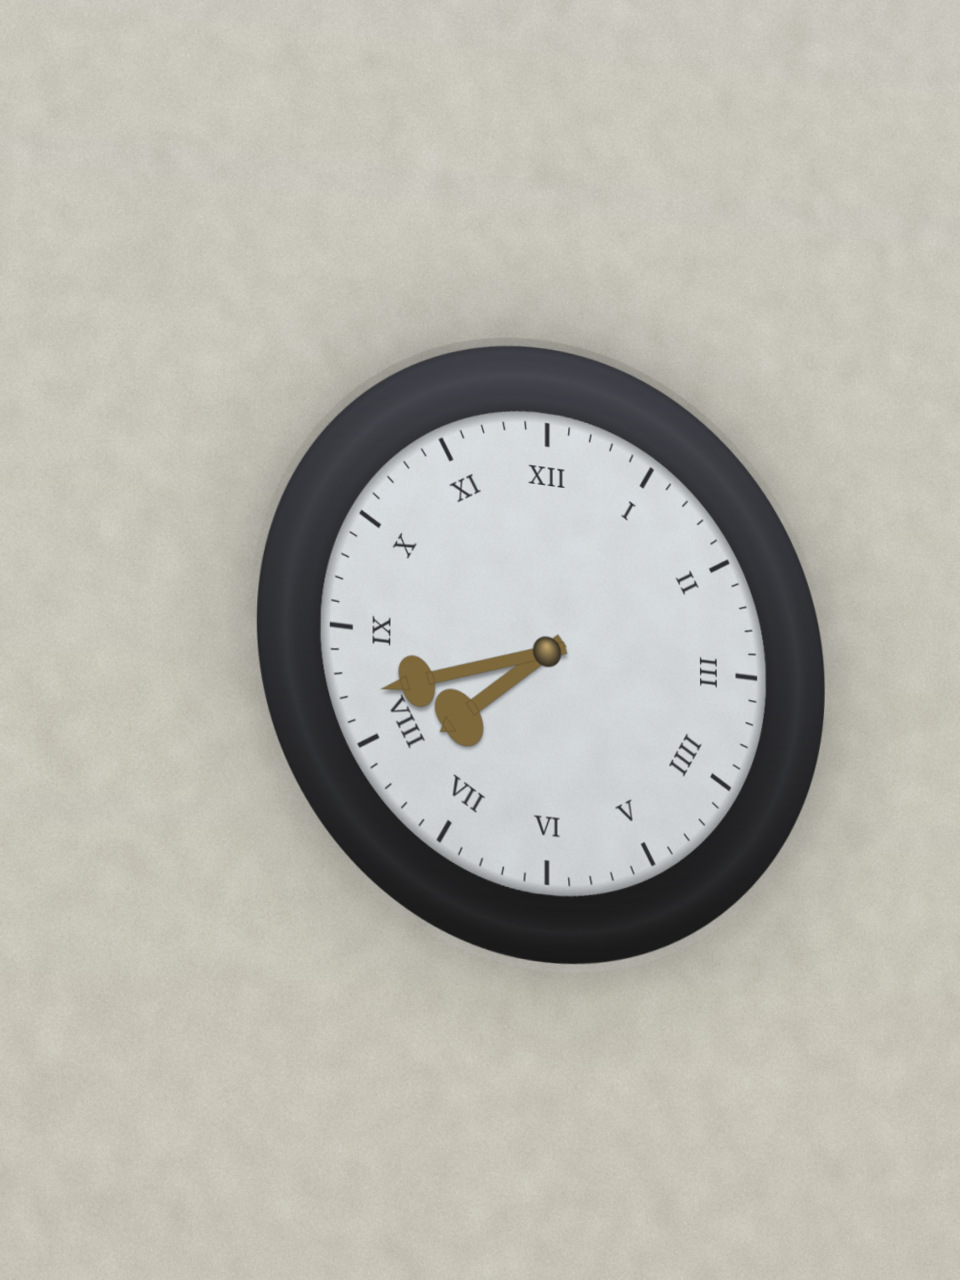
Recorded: **7:42**
